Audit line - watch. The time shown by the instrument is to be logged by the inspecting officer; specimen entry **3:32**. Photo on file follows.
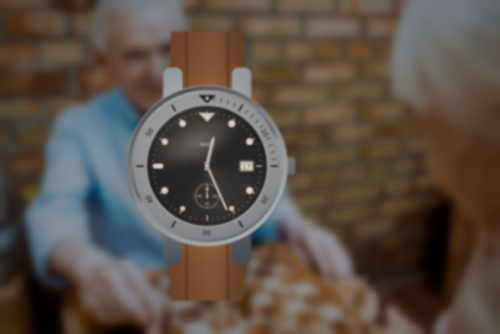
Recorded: **12:26**
